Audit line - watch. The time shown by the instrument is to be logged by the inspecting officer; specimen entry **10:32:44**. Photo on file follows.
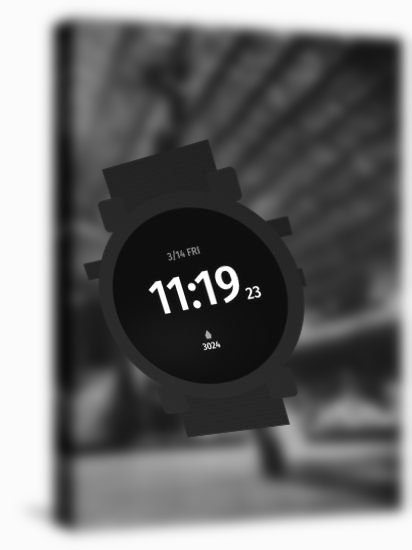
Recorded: **11:19:23**
